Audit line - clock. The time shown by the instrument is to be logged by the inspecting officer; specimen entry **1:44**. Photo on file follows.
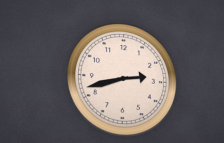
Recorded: **2:42**
